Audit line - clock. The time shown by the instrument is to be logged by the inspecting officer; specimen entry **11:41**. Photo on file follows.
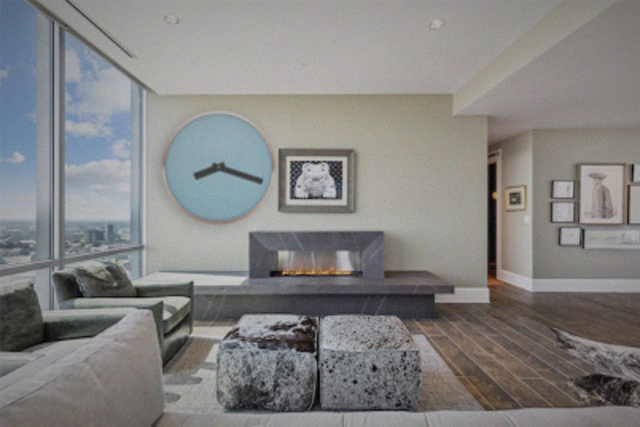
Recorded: **8:18**
